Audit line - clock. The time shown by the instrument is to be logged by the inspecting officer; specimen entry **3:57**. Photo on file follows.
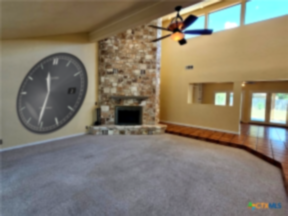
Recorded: **11:31**
